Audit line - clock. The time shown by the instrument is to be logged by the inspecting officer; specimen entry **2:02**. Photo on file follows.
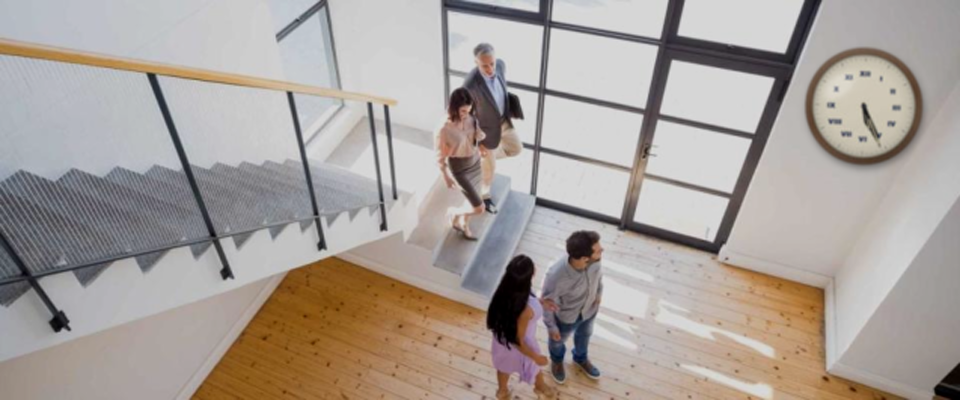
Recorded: **5:26**
